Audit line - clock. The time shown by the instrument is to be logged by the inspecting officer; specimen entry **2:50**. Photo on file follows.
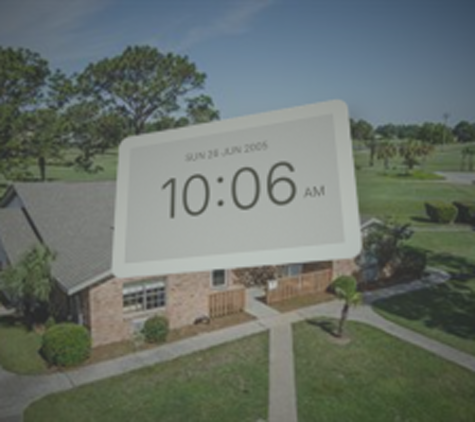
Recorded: **10:06**
